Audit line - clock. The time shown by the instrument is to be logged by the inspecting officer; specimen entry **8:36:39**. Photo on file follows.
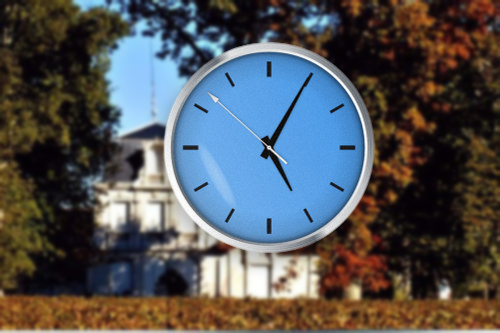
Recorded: **5:04:52**
